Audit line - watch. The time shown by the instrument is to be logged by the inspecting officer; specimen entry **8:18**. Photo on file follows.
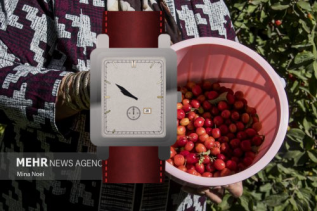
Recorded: **9:51**
